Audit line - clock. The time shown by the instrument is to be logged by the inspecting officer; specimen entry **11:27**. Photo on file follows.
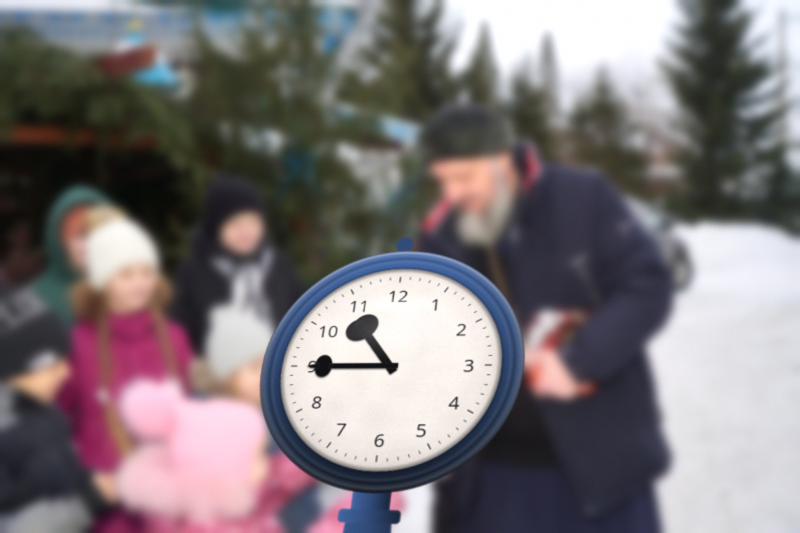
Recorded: **10:45**
